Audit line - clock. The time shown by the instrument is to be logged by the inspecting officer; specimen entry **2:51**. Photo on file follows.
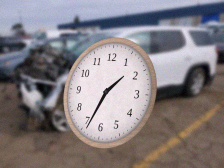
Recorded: **1:34**
